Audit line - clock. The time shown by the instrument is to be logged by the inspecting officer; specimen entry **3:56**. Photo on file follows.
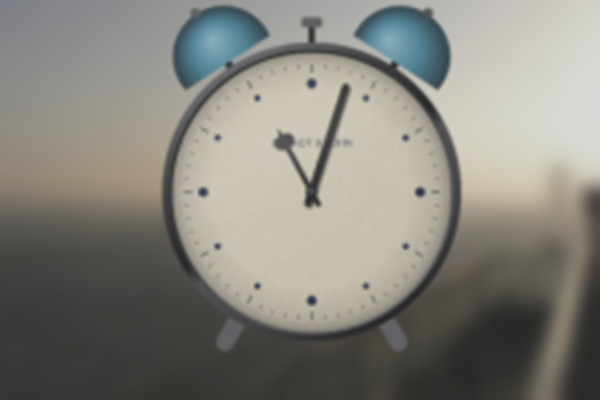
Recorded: **11:03**
